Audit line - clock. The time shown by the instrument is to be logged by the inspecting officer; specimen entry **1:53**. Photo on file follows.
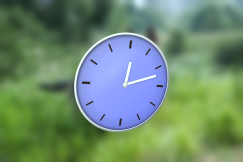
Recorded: **12:12**
